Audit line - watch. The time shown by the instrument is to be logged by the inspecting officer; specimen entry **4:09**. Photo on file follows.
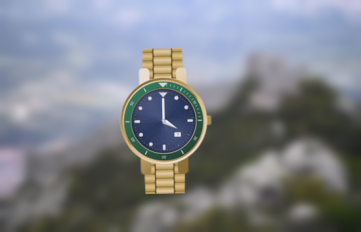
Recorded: **4:00**
